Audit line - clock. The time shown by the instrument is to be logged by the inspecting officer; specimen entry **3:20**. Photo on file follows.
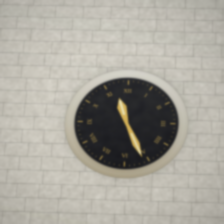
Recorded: **11:26**
